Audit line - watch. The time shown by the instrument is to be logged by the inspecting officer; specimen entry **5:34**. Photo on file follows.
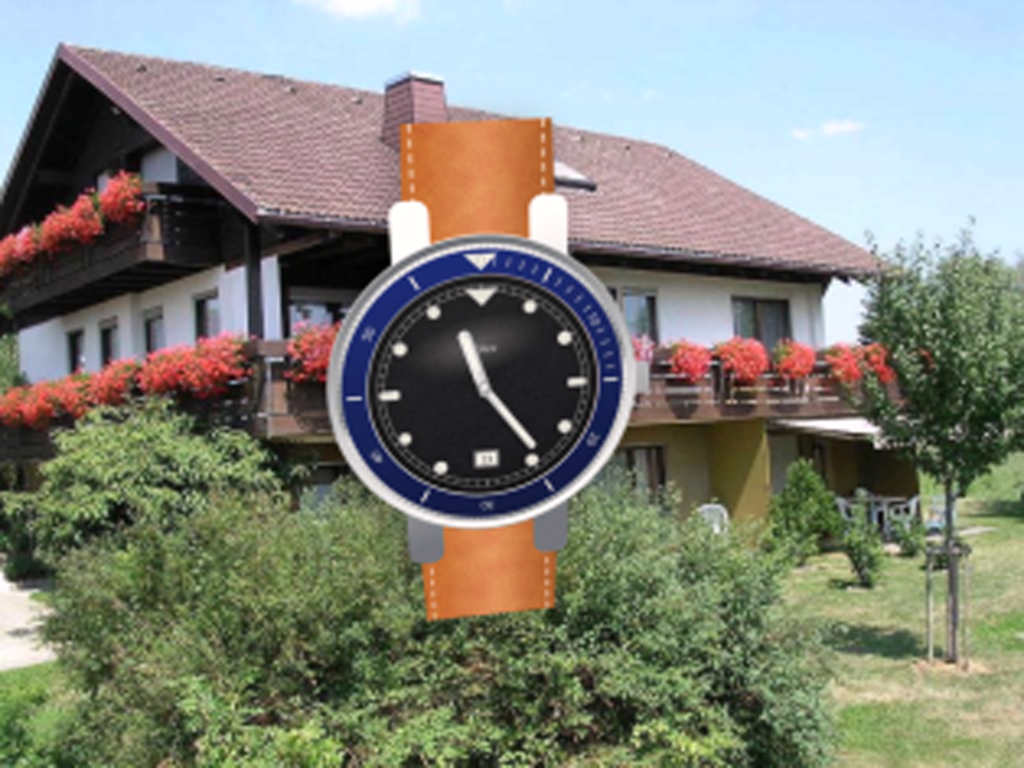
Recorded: **11:24**
